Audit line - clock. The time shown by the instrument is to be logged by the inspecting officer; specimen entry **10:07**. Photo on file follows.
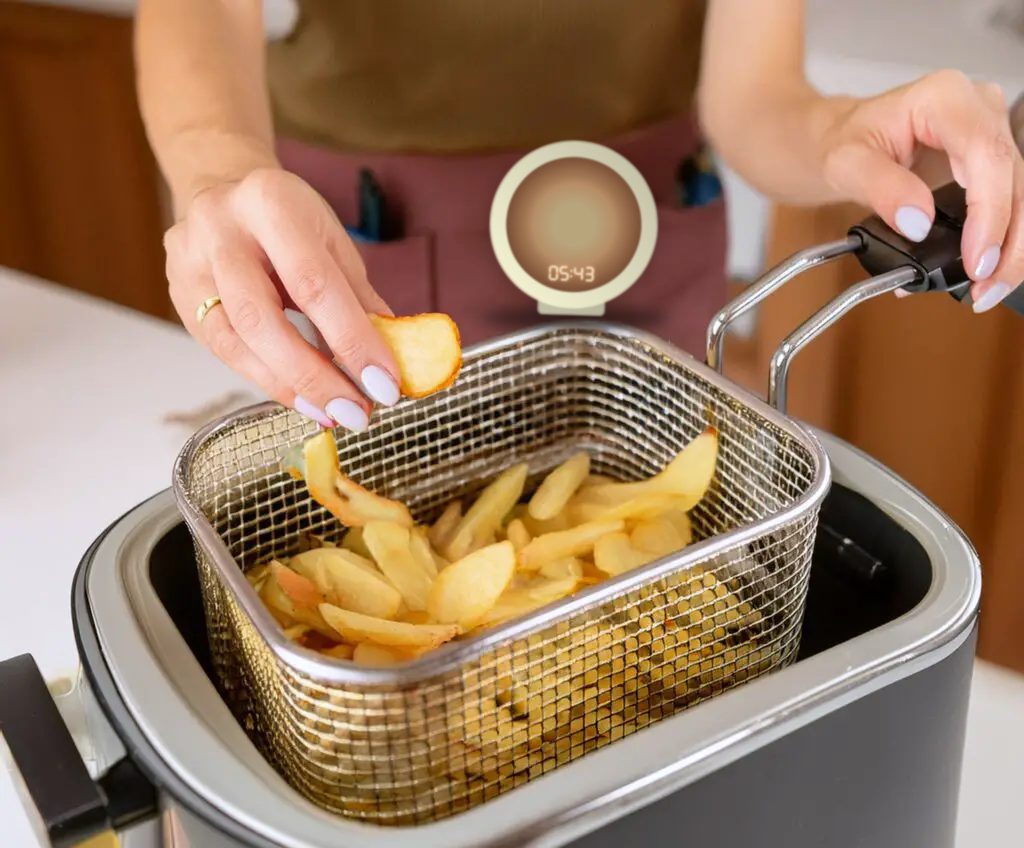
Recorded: **5:43**
